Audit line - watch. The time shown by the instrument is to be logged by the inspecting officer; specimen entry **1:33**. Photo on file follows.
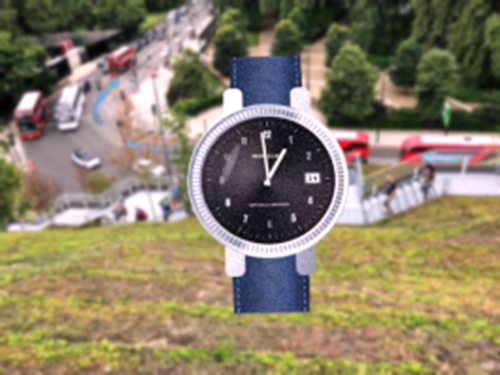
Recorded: **12:59**
